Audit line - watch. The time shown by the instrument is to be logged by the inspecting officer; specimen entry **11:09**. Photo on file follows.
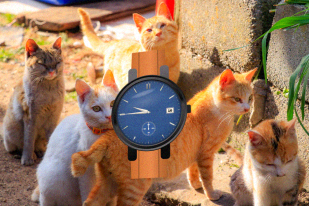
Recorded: **9:45**
